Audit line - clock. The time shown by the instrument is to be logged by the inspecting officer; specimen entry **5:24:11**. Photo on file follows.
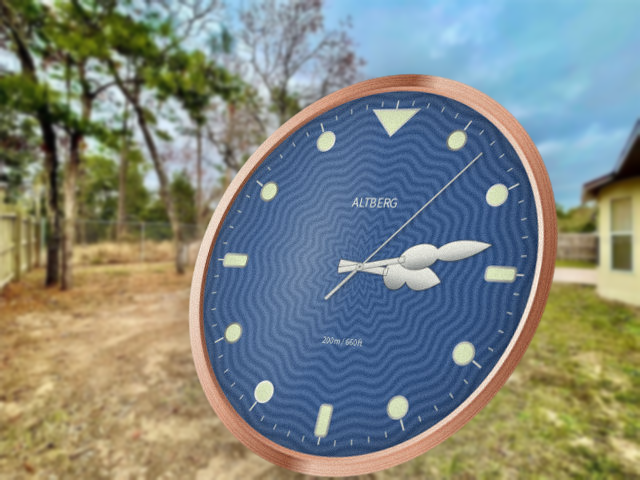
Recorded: **3:13:07**
